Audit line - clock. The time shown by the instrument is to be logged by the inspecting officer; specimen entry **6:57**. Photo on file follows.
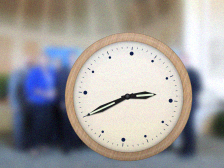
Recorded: **2:40**
